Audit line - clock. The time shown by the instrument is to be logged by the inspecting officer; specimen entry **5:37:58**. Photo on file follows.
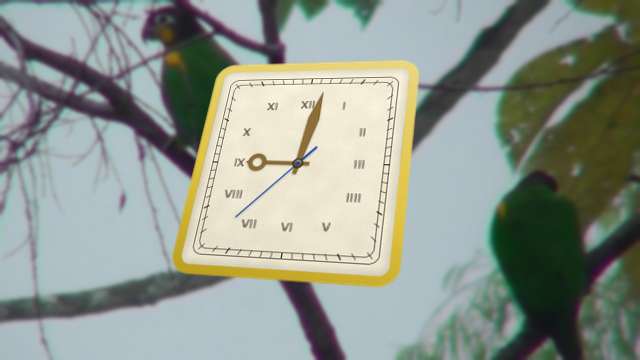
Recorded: **9:01:37**
